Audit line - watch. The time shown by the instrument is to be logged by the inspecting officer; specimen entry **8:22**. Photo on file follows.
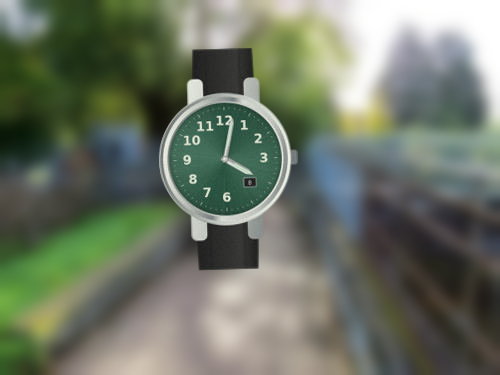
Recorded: **4:02**
